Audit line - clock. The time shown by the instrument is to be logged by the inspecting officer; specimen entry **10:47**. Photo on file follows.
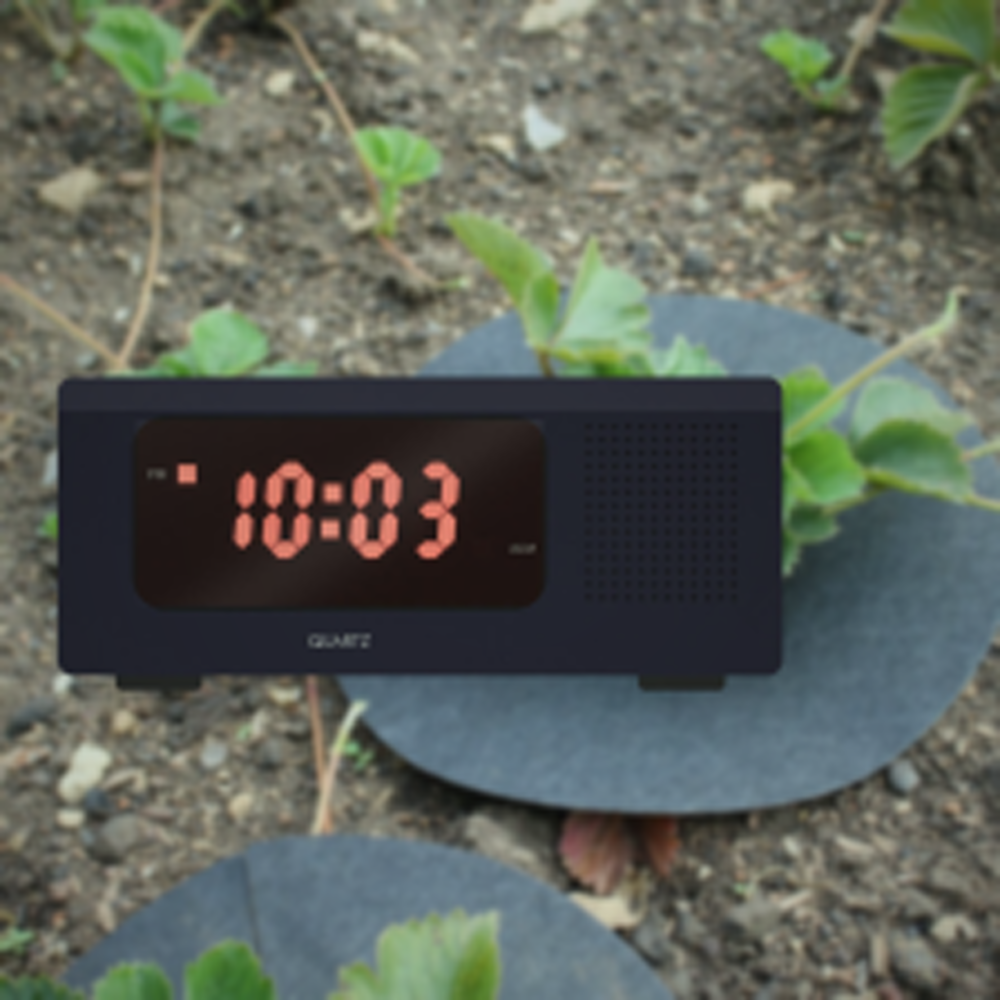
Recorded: **10:03**
